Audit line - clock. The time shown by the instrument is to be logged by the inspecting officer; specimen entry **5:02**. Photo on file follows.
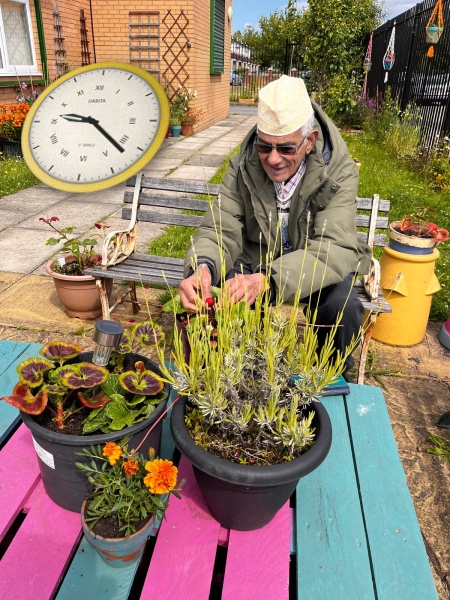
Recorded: **9:22**
